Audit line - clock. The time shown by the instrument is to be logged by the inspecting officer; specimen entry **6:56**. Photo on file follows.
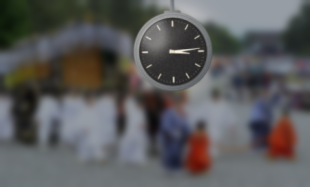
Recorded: **3:14**
